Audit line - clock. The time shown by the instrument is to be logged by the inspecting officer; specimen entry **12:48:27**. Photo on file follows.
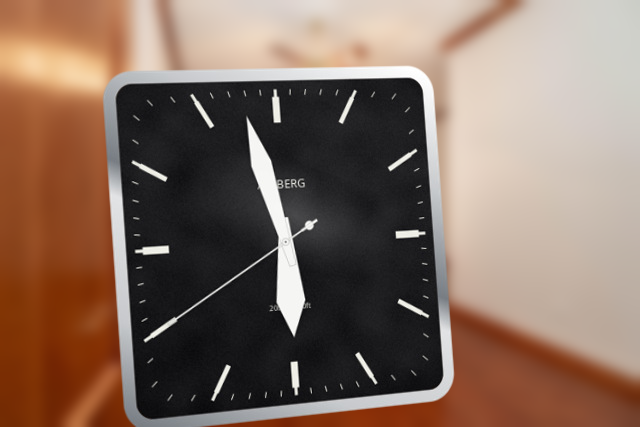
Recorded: **5:57:40**
